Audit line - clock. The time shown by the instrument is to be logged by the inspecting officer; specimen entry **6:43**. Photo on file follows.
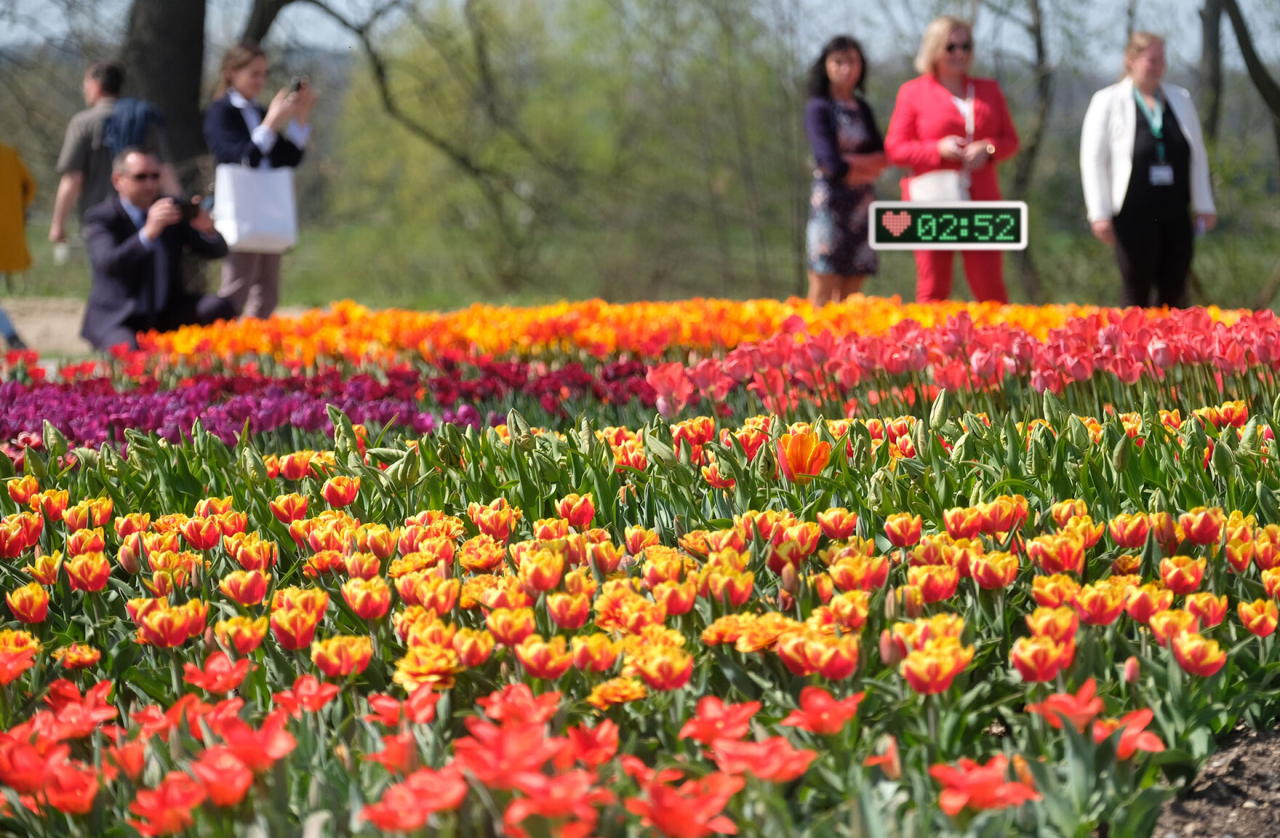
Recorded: **2:52**
